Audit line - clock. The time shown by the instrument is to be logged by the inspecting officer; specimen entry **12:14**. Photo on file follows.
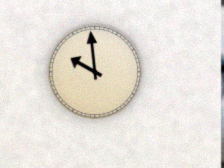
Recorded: **9:59**
